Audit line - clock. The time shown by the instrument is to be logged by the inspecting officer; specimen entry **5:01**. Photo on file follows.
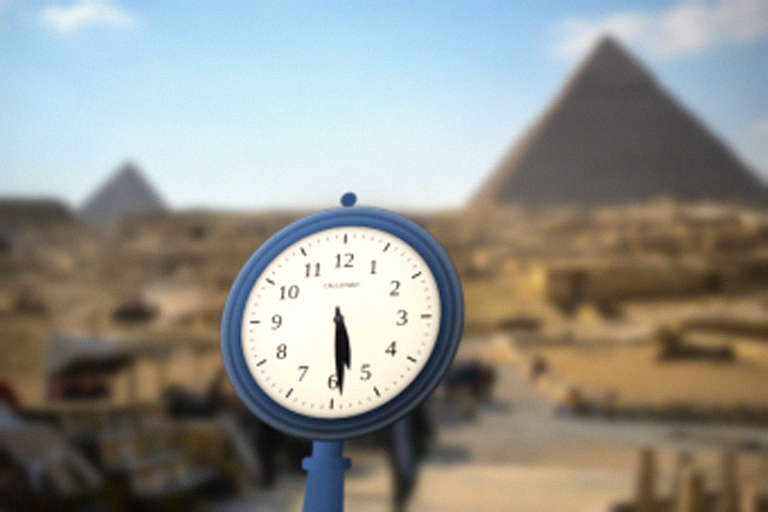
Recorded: **5:29**
